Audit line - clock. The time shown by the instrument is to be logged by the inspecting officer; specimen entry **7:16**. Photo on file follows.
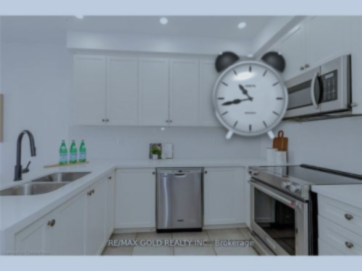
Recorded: **10:43**
